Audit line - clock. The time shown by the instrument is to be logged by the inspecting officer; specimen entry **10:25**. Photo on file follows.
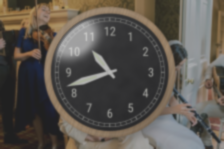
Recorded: **10:42**
